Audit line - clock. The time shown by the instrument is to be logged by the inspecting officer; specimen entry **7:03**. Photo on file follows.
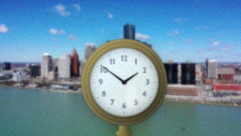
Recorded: **1:51**
